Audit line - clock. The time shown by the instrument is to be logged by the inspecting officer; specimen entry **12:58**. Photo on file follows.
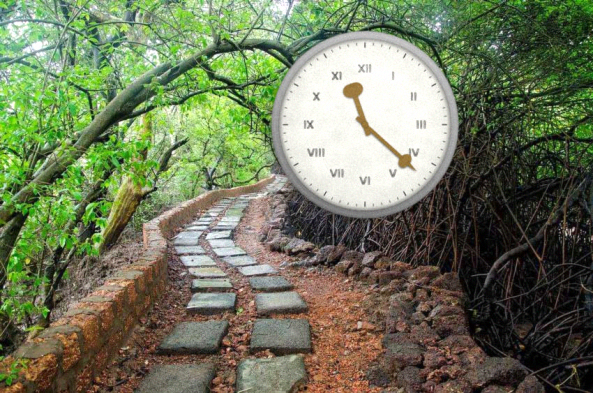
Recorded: **11:22**
